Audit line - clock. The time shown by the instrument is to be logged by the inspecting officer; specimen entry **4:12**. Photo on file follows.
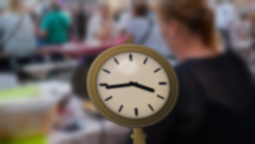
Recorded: **3:44**
